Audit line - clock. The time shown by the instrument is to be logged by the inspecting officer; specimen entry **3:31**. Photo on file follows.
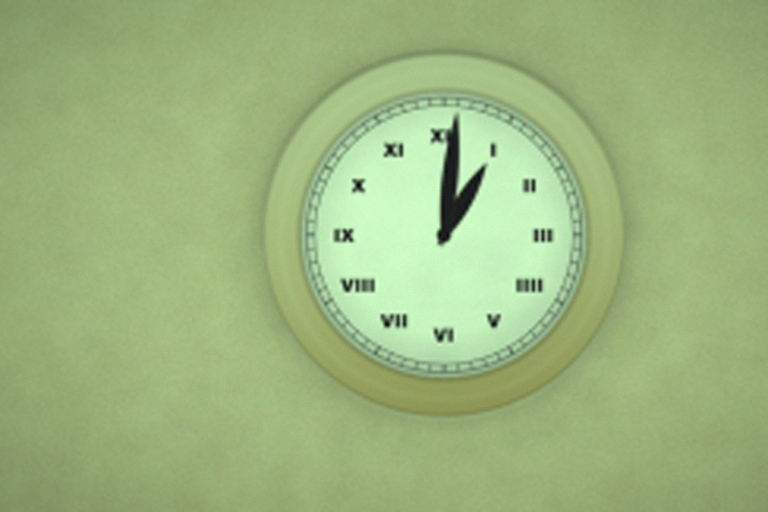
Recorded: **1:01**
